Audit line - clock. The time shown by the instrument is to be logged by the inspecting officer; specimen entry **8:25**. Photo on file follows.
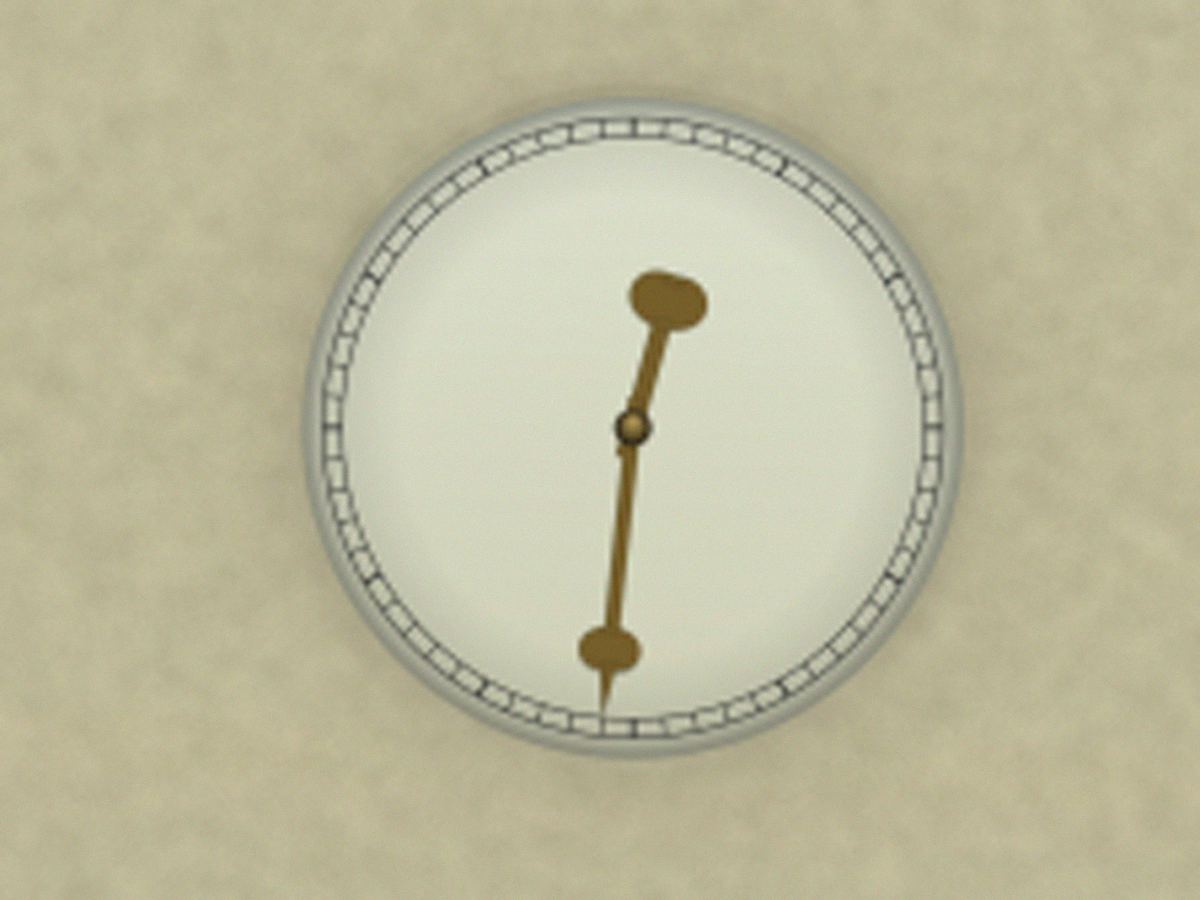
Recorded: **12:31**
